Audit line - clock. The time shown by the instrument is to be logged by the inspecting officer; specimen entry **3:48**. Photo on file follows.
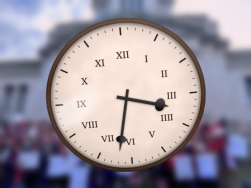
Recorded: **3:32**
